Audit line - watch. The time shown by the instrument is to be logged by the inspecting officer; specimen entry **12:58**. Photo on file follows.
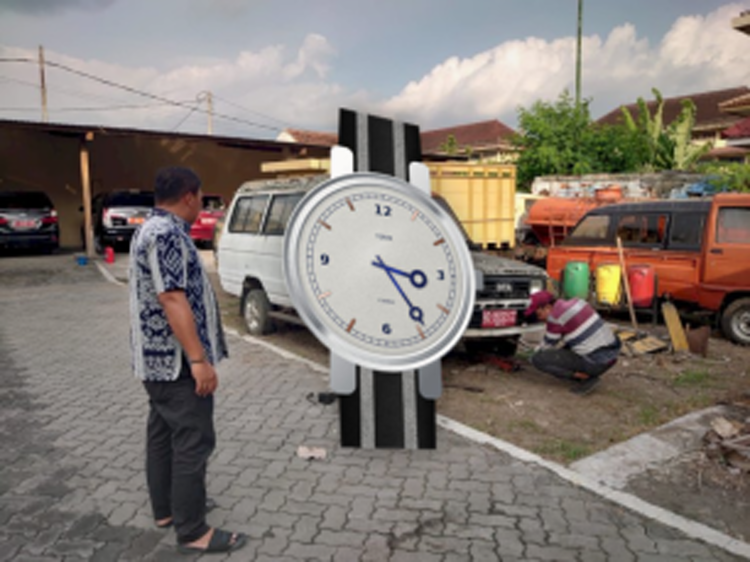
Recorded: **3:24**
